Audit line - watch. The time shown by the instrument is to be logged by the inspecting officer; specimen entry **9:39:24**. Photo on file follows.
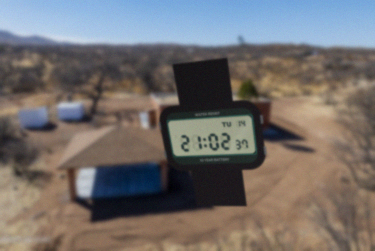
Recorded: **21:02:37**
